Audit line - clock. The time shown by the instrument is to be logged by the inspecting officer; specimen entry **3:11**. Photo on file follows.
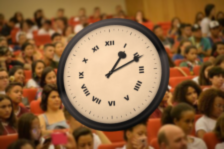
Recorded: **1:11**
